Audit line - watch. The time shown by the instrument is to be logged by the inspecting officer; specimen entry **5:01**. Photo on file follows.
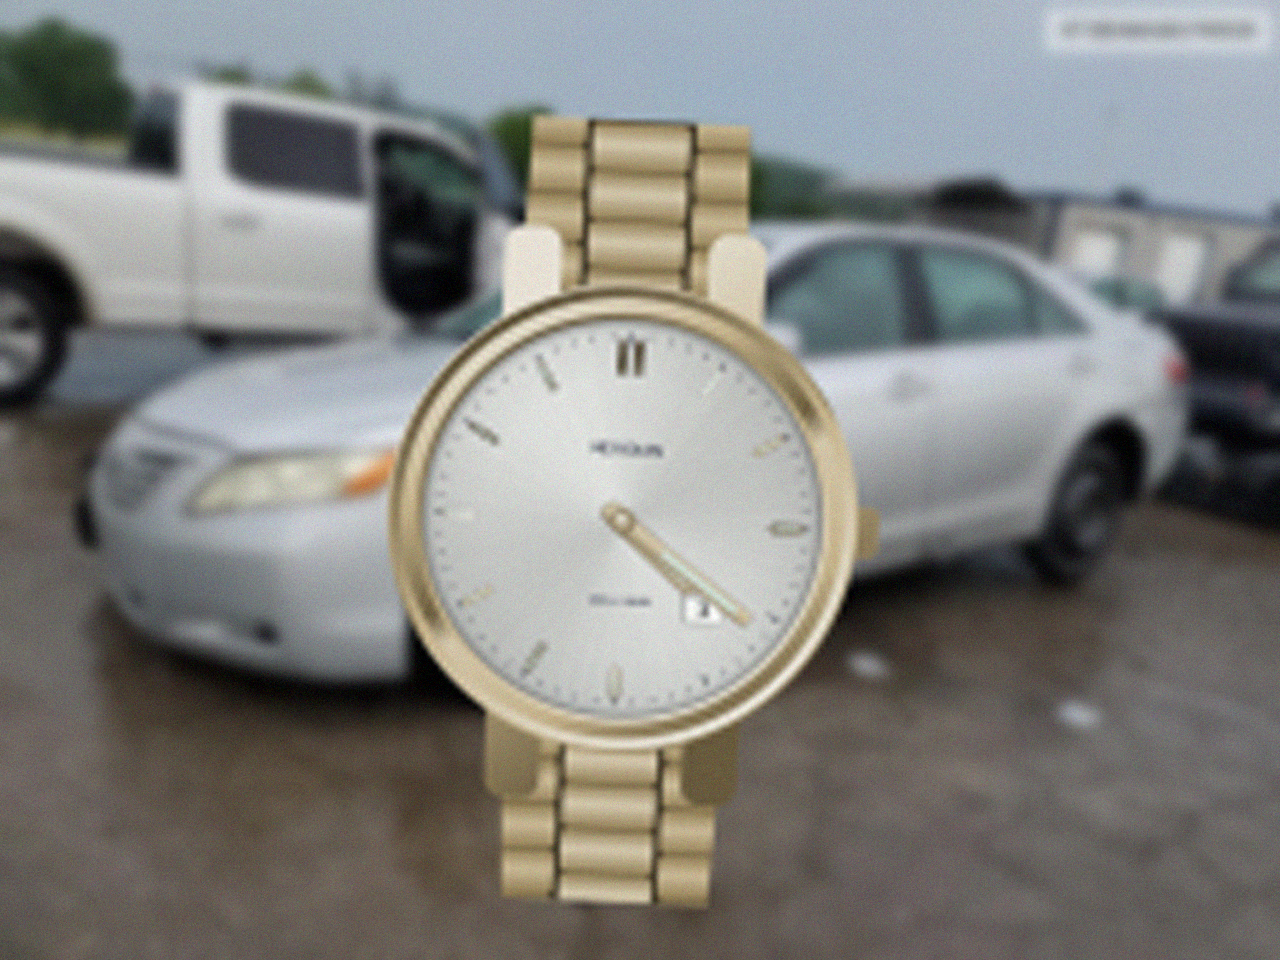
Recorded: **4:21**
